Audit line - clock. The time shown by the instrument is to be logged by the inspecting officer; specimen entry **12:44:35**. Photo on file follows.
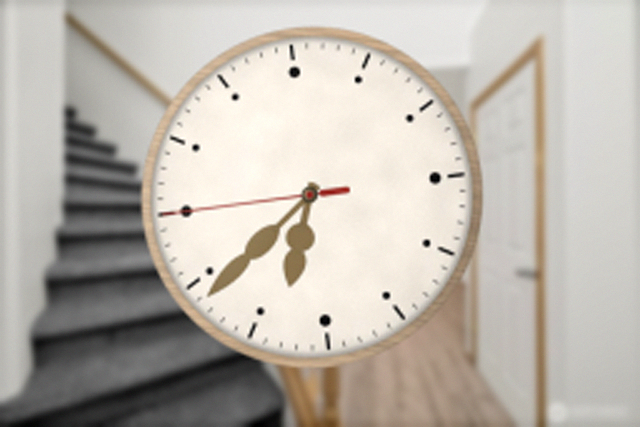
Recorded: **6:38:45**
